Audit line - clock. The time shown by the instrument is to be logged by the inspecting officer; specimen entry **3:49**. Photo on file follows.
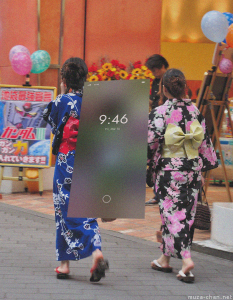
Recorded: **9:46**
